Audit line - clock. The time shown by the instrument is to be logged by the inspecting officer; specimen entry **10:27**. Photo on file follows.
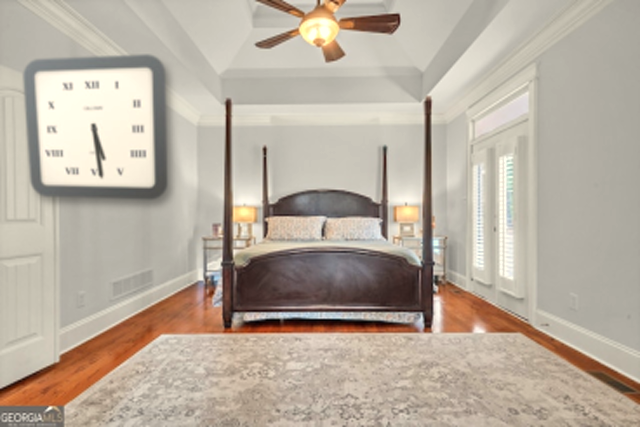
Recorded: **5:29**
